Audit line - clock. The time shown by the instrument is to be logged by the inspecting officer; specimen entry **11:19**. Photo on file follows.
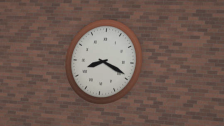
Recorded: **8:19**
